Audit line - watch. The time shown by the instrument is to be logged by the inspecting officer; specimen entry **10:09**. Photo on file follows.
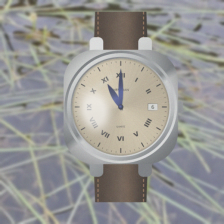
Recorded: **11:00**
